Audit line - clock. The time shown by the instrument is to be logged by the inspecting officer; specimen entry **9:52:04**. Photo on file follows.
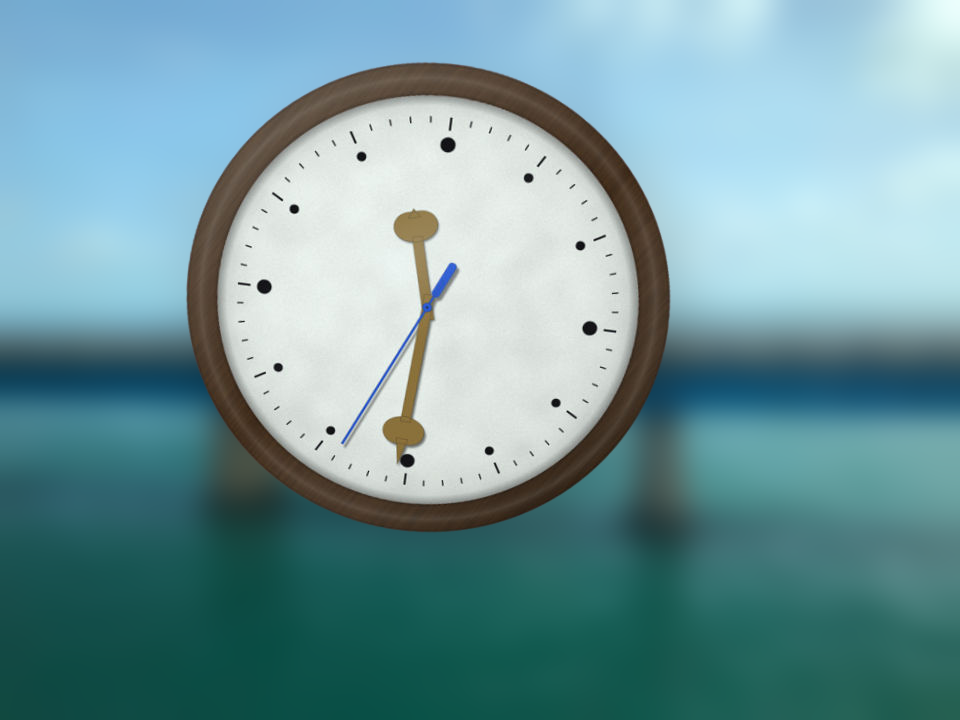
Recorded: **11:30:34**
